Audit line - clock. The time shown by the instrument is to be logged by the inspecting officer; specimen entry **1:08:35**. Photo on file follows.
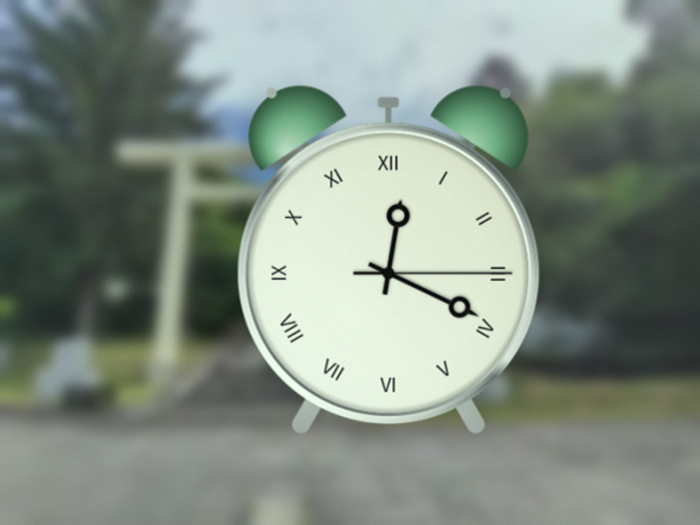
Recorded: **12:19:15**
